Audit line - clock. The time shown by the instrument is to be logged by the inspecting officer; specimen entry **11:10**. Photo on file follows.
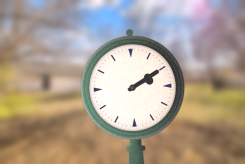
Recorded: **2:10**
